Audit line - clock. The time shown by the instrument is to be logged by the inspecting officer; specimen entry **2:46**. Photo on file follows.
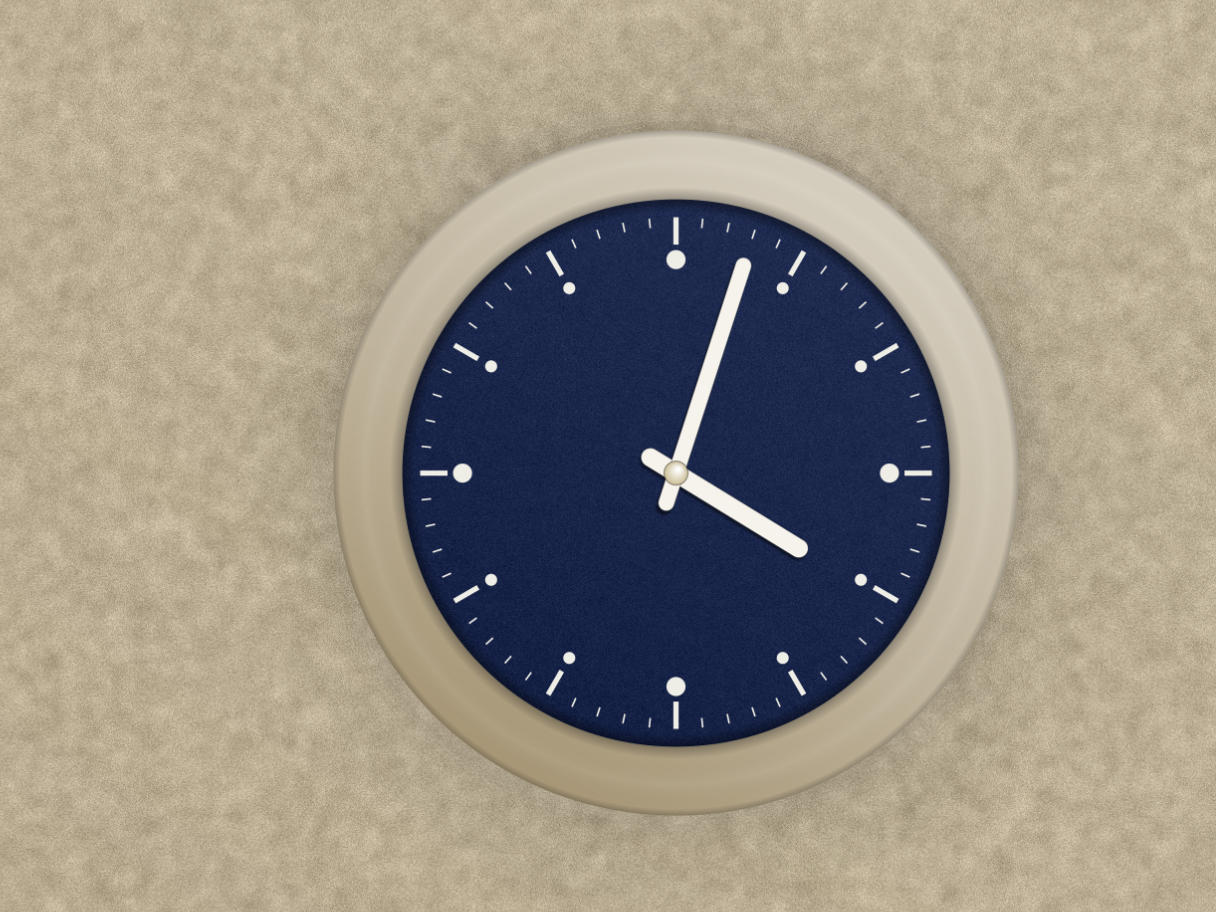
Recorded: **4:03**
